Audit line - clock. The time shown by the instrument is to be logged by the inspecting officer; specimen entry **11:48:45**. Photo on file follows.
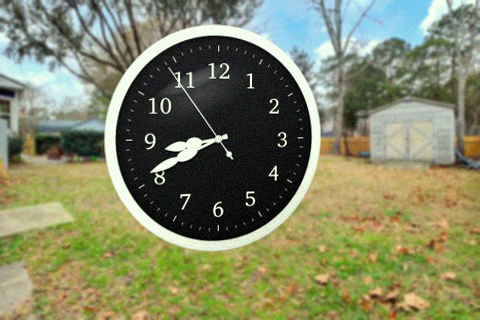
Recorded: **8:40:54**
